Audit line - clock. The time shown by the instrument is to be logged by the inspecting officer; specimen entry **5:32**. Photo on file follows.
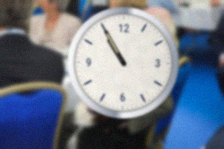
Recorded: **10:55**
